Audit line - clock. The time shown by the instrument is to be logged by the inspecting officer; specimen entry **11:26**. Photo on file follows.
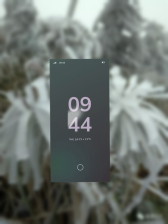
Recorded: **9:44**
